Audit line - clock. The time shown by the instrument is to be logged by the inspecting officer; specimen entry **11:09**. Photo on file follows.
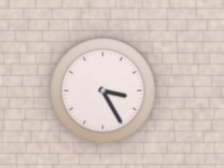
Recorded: **3:25**
